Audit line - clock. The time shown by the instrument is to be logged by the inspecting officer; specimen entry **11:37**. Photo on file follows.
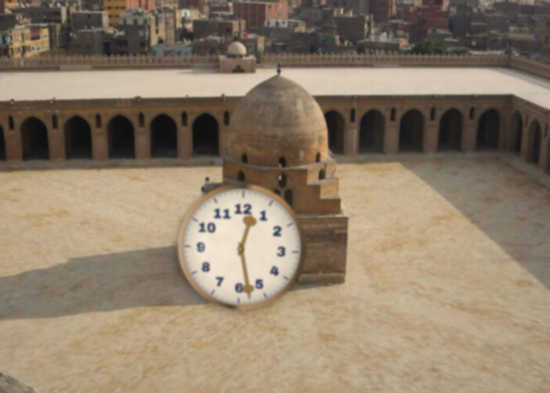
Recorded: **12:28**
